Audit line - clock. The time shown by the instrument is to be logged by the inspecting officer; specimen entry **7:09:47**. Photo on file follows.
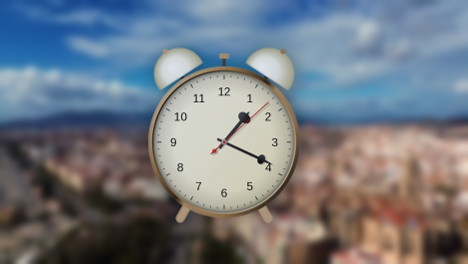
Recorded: **1:19:08**
